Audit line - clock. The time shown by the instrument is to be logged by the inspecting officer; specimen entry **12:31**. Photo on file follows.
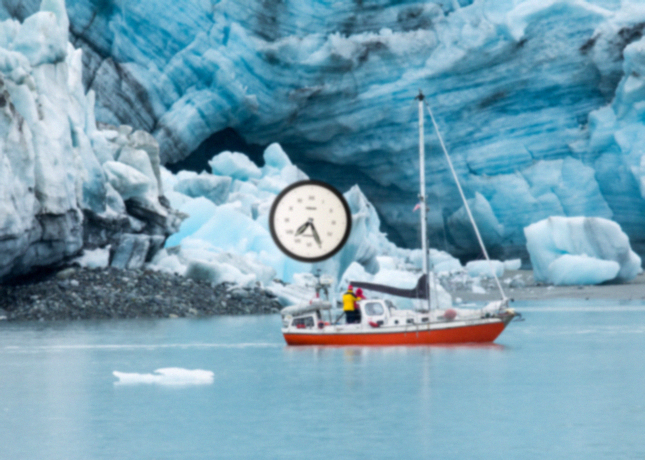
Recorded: **7:26**
